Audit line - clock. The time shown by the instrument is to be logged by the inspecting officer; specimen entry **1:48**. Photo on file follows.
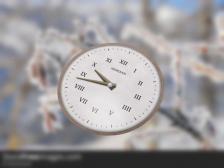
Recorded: **9:43**
